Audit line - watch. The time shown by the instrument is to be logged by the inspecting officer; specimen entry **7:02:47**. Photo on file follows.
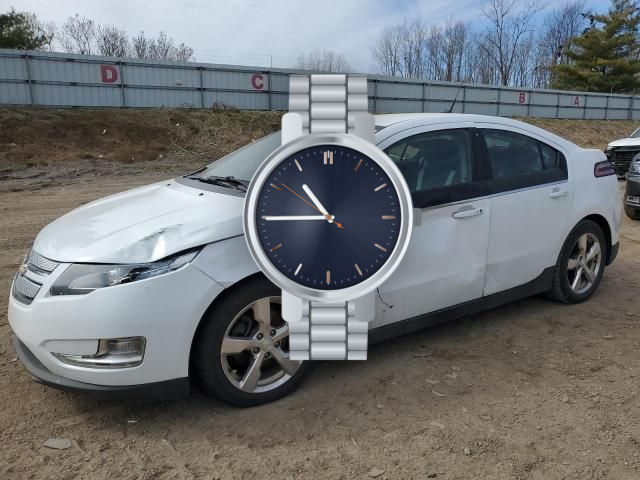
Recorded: **10:44:51**
